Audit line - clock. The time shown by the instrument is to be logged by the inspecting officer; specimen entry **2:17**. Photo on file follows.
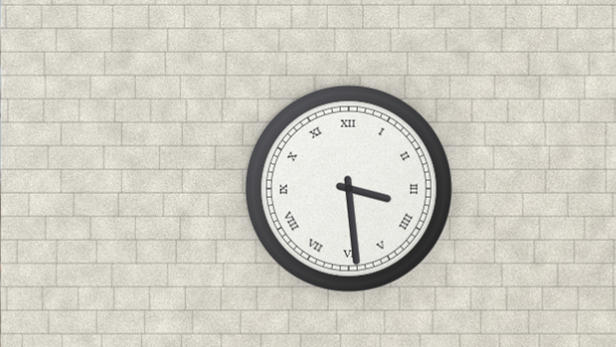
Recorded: **3:29**
